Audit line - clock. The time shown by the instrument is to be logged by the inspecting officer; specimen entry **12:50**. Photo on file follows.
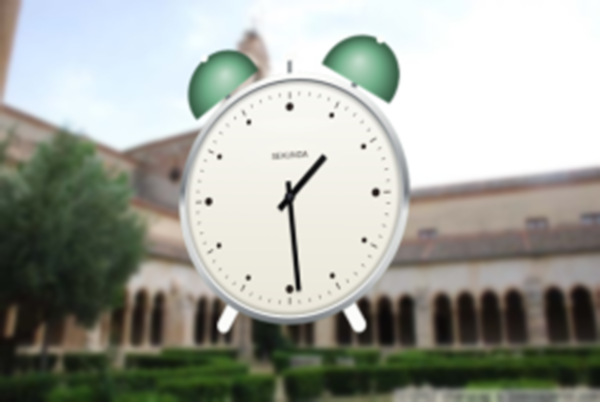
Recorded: **1:29**
